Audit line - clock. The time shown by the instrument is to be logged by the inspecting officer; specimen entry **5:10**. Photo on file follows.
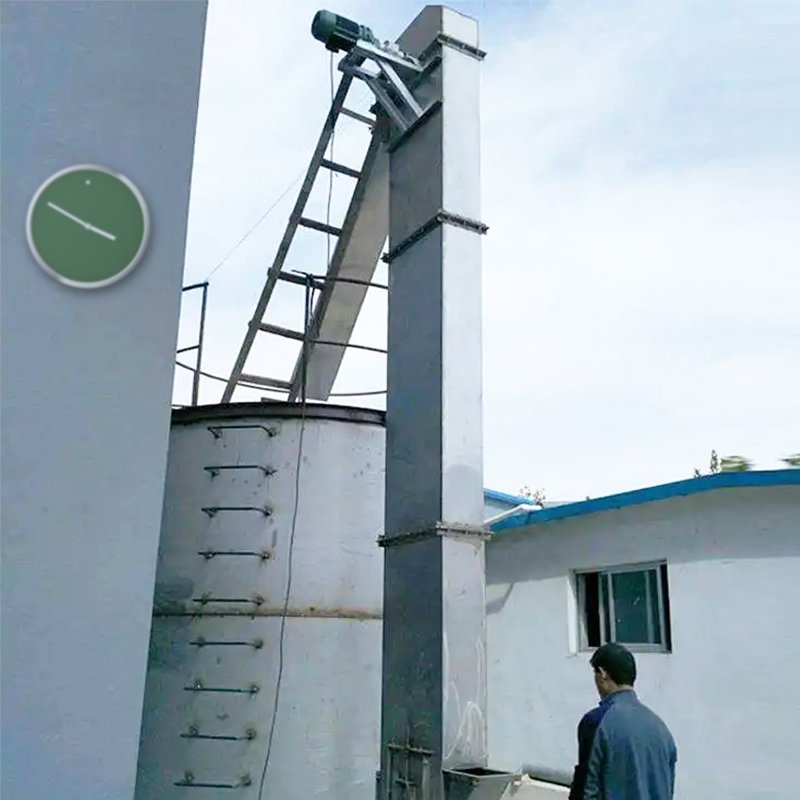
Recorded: **3:50**
